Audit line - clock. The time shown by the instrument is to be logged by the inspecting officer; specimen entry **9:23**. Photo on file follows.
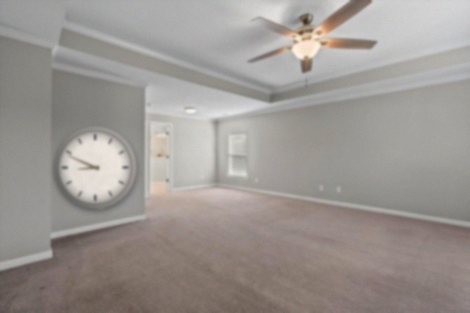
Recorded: **8:49**
